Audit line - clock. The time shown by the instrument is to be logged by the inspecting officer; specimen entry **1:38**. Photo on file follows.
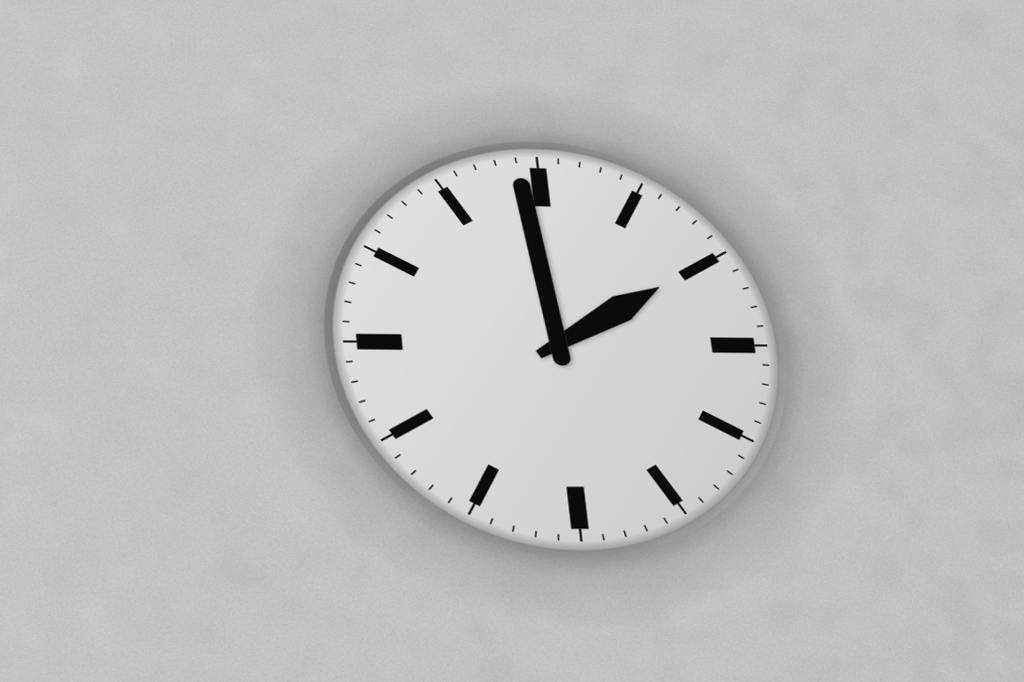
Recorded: **1:59**
